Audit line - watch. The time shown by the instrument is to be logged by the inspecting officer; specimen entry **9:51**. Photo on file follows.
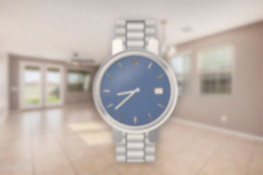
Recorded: **8:38**
